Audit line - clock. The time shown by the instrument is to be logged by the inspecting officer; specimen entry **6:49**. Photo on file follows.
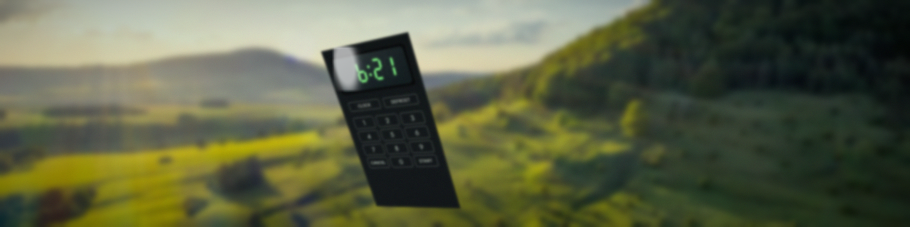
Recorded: **6:21**
